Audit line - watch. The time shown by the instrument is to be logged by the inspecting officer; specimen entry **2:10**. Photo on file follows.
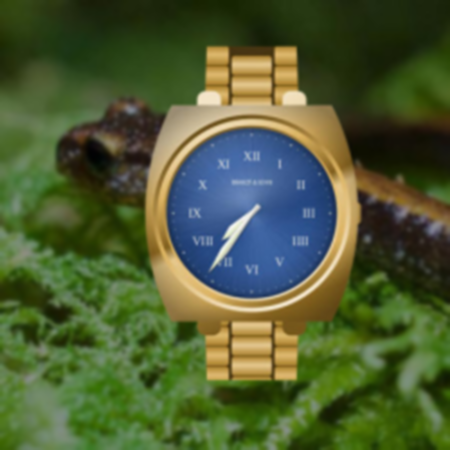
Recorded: **7:36**
